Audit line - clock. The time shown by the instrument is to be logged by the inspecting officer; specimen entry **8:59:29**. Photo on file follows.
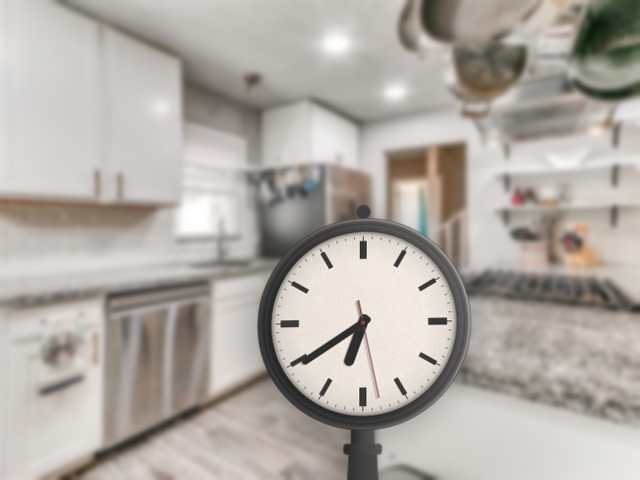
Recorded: **6:39:28**
